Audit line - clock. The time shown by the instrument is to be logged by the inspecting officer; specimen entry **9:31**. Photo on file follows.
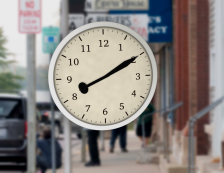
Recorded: **8:10**
